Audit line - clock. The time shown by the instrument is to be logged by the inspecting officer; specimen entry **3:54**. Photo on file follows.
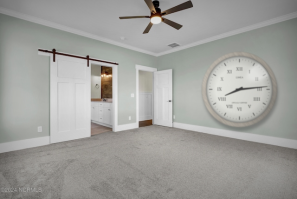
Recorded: **8:14**
